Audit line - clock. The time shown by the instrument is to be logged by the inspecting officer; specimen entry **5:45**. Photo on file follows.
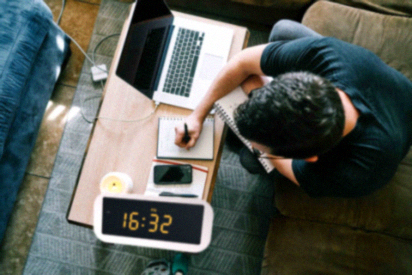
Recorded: **16:32**
